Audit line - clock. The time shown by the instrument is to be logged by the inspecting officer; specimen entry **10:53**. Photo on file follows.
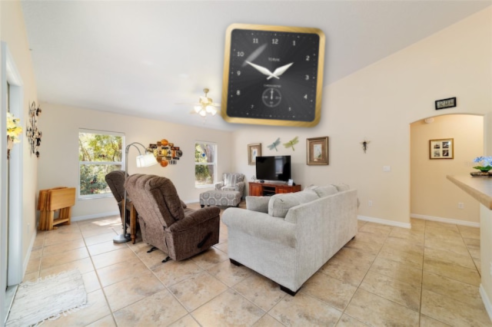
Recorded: **1:49**
